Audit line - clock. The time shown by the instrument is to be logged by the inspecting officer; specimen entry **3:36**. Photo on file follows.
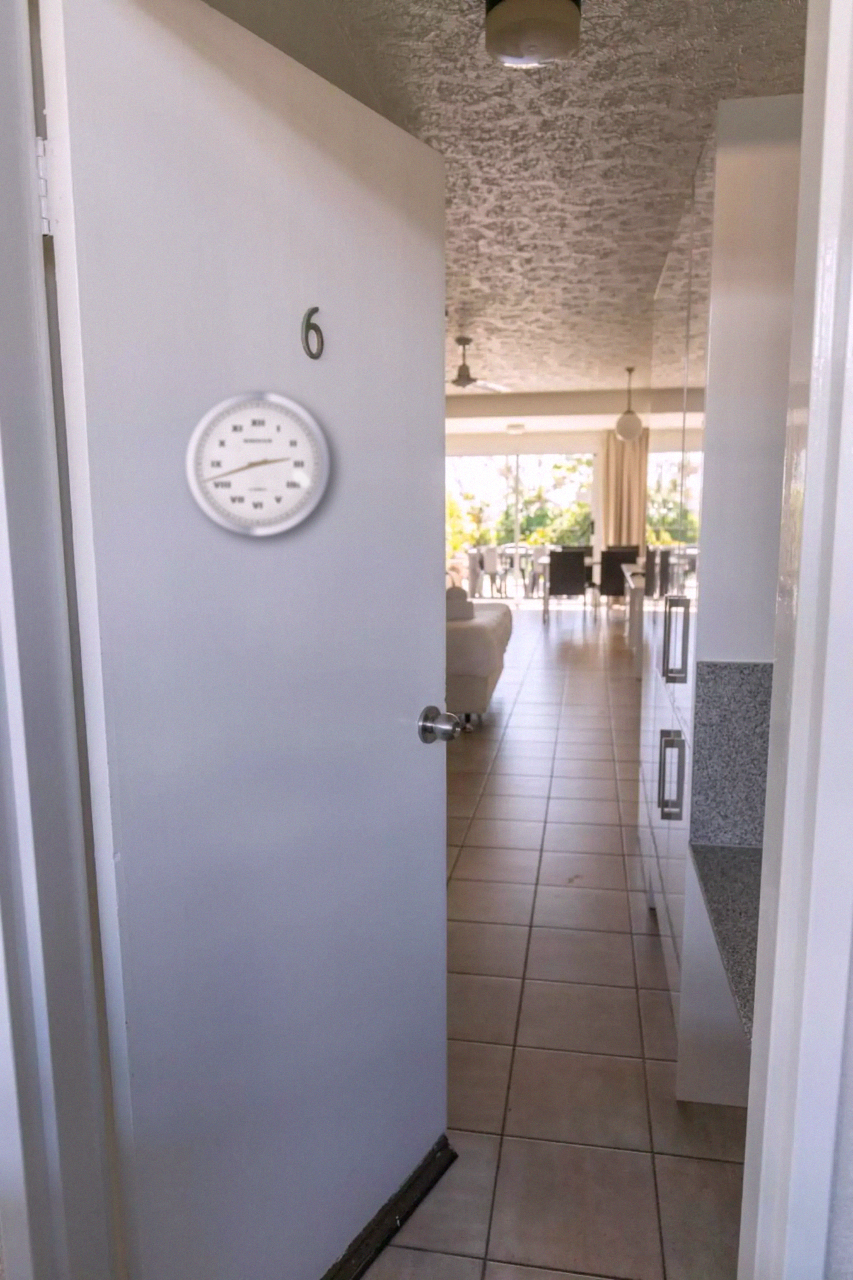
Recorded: **2:42**
